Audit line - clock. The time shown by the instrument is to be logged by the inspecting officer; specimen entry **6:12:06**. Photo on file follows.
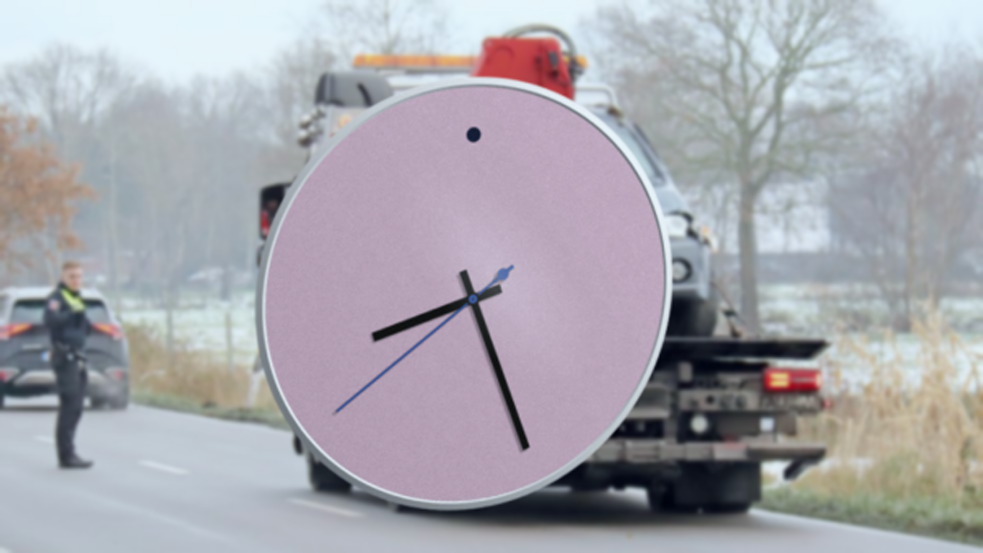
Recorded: **8:26:39**
